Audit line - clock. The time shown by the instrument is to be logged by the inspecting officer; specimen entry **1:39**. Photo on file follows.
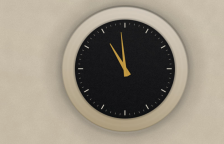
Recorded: **10:59**
